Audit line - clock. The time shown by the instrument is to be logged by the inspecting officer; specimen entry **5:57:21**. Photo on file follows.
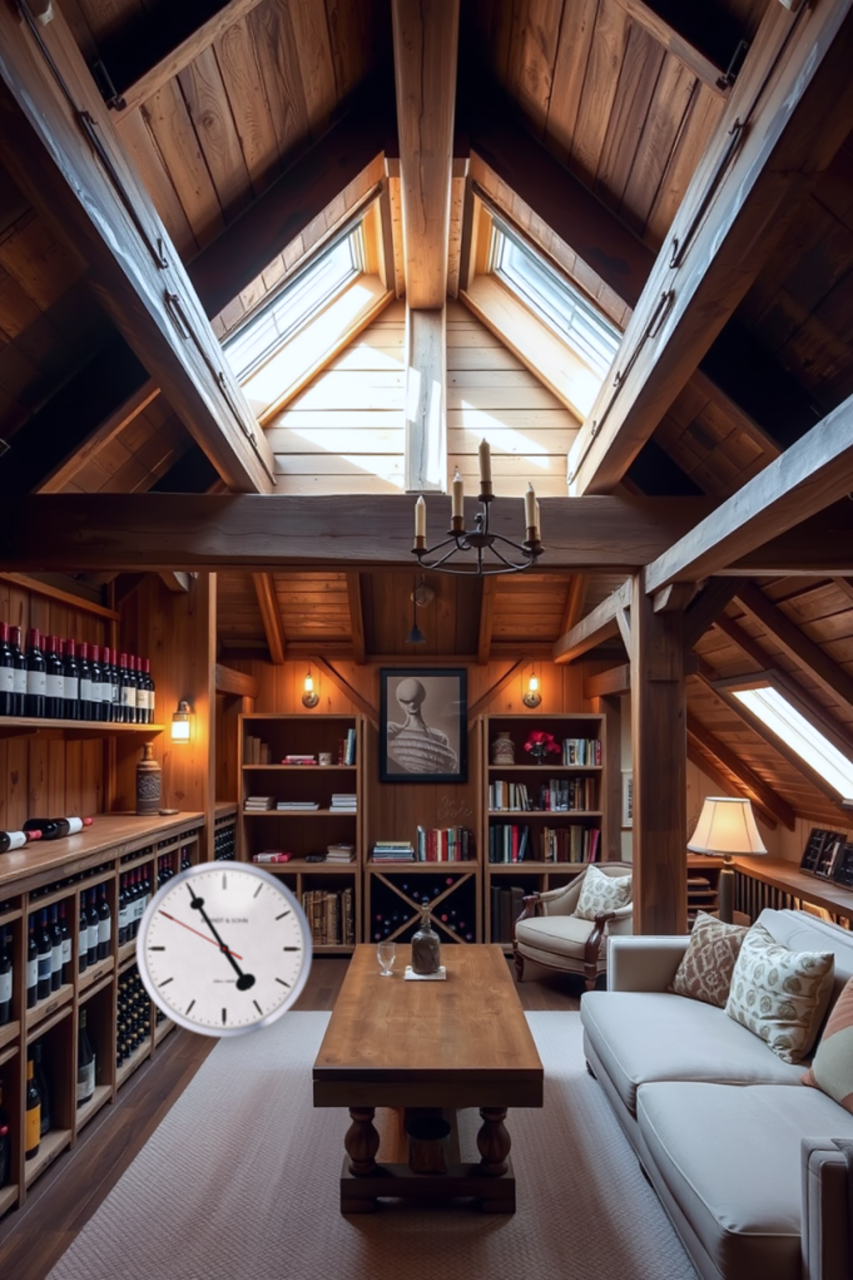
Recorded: **4:54:50**
